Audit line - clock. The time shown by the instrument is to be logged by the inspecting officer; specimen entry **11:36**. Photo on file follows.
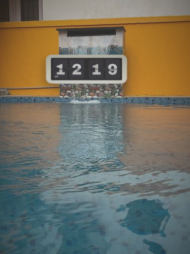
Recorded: **12:19**
